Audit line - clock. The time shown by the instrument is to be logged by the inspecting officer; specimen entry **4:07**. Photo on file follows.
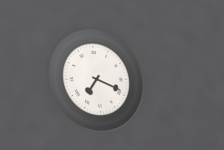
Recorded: **7:19**
